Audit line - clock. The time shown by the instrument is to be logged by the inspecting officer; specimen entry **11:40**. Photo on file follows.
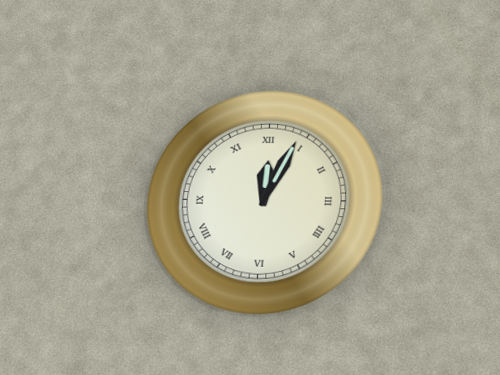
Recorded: **12:04**
